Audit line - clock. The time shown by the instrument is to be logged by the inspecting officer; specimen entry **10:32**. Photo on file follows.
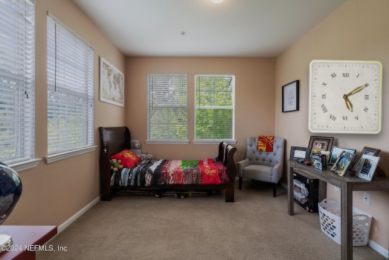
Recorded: **5:10**
